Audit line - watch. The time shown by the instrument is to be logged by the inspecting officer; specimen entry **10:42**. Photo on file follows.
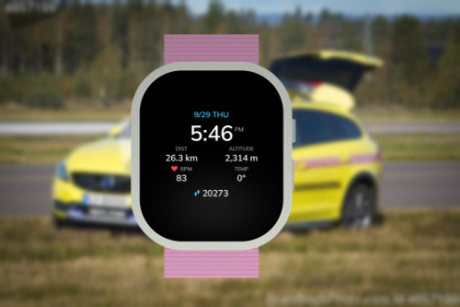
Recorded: **5:46**
